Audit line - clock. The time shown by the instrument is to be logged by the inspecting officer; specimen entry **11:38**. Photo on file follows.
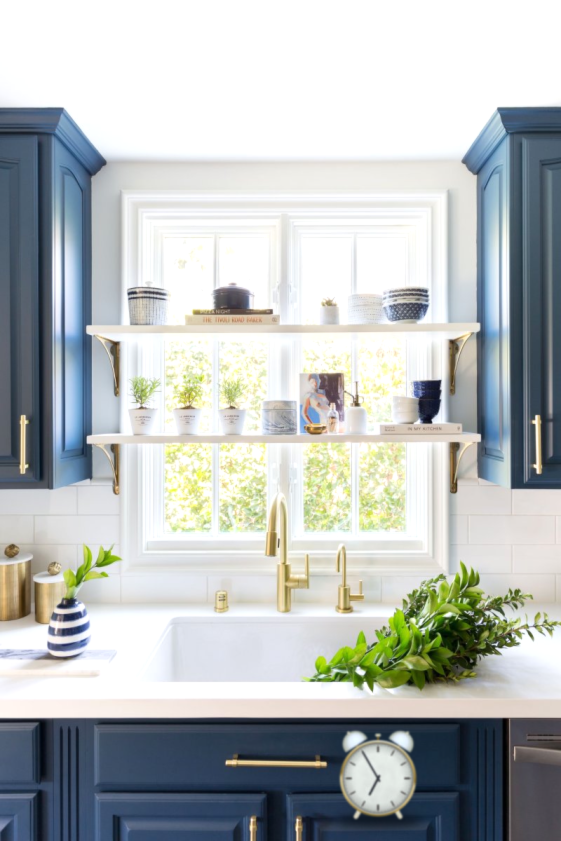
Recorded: **6:55**
